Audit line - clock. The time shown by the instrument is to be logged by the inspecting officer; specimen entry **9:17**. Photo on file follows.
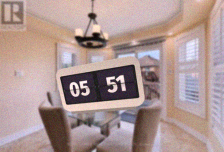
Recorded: **5:51**
